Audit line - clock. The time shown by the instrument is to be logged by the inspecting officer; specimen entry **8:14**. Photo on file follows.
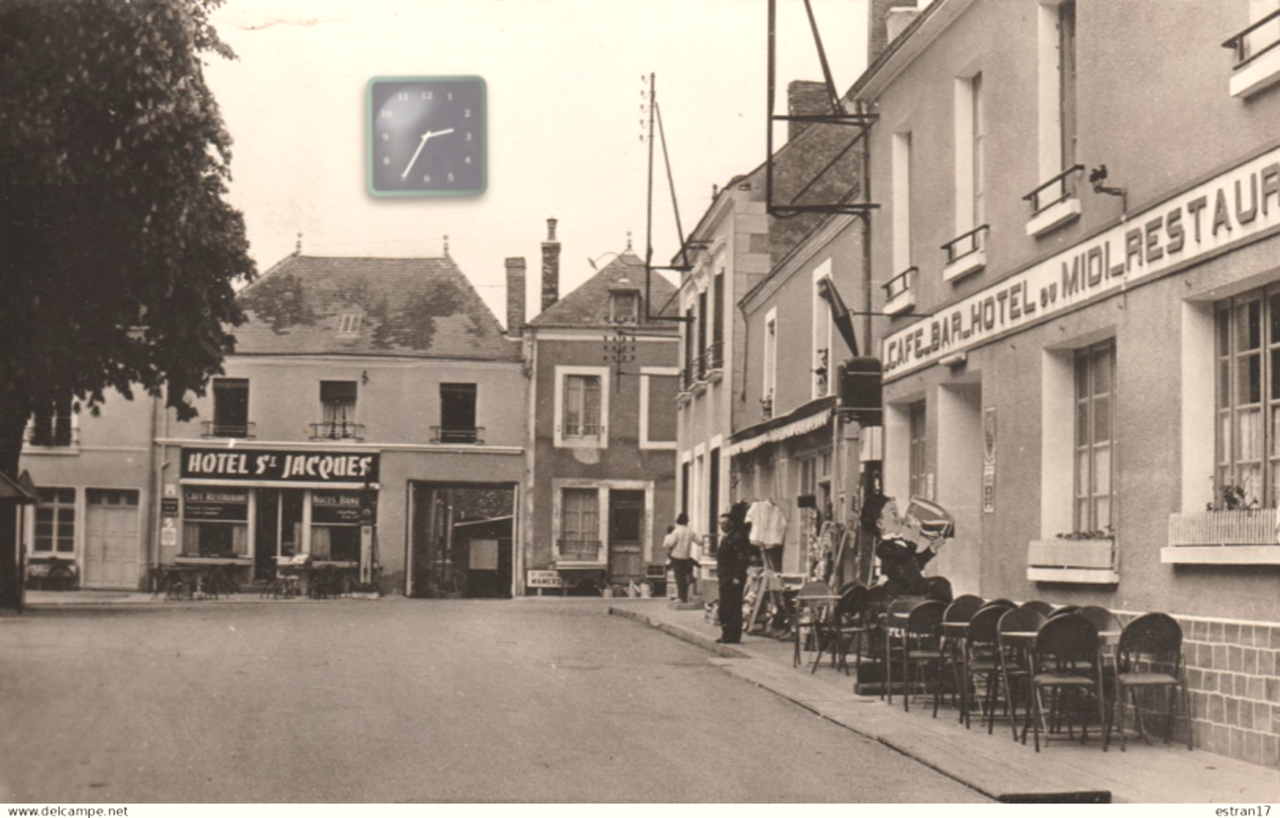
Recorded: **2:35**
